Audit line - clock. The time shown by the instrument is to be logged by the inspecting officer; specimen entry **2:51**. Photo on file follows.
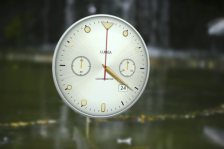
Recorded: **4:21**
